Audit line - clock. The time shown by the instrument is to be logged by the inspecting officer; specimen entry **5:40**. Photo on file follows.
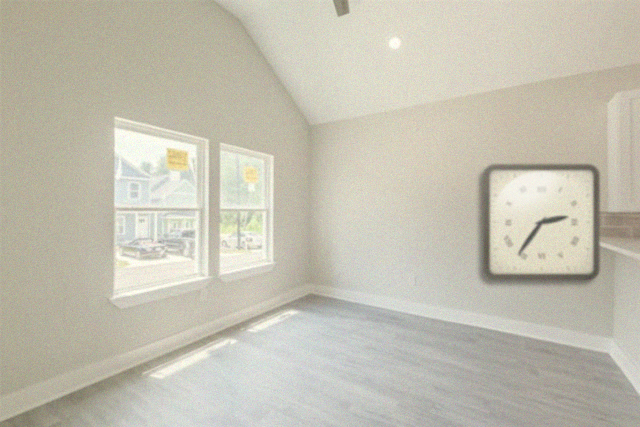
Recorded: **2:36**
